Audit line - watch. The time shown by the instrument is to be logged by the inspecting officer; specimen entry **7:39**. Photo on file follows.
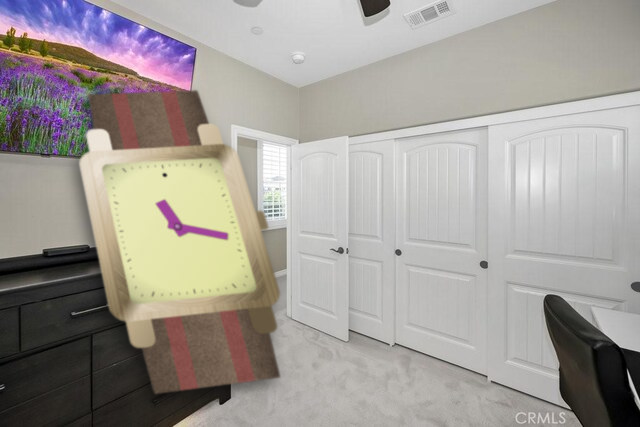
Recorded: **11:18**
